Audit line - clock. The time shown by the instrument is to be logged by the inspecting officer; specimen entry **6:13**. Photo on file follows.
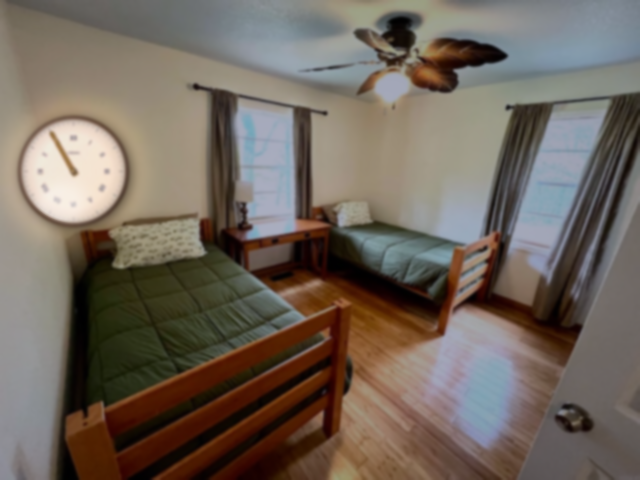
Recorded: **10:55**
